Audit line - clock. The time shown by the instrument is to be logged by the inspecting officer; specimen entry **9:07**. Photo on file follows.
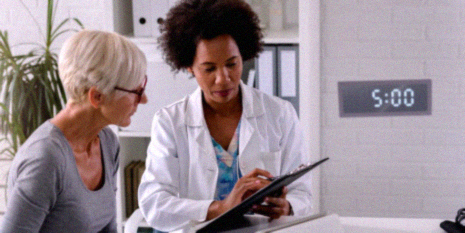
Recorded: **5:00**
